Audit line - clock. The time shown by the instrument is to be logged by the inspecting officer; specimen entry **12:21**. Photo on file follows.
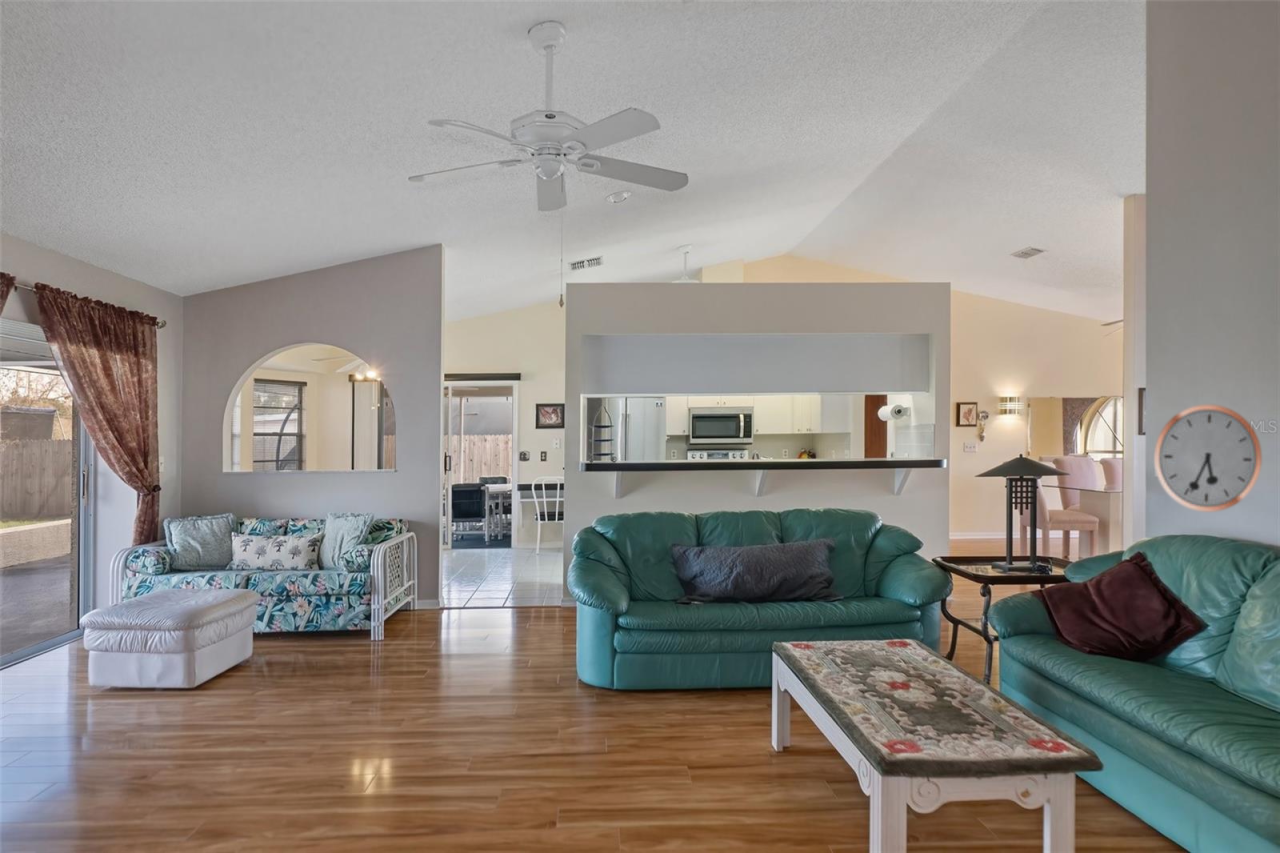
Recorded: **5:34**
